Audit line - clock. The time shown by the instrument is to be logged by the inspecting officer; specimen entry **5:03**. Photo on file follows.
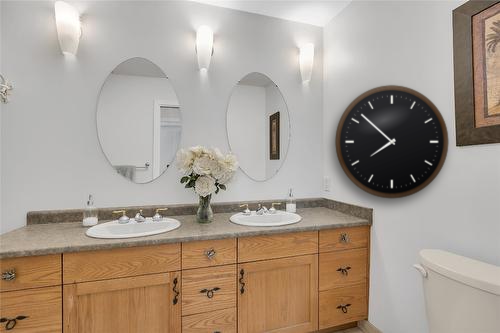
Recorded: **7:52**
